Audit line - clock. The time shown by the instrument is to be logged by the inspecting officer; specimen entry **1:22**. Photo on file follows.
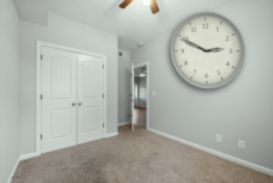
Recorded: **2:49**
